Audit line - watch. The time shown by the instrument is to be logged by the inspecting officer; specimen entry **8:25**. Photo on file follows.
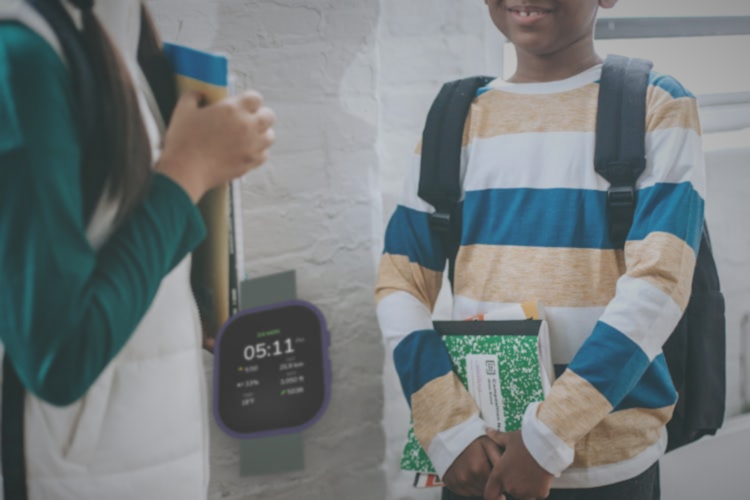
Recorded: **5:11**
